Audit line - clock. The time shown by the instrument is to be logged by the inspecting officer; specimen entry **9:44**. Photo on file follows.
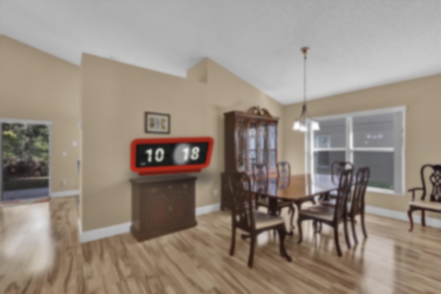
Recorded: **10:18**
